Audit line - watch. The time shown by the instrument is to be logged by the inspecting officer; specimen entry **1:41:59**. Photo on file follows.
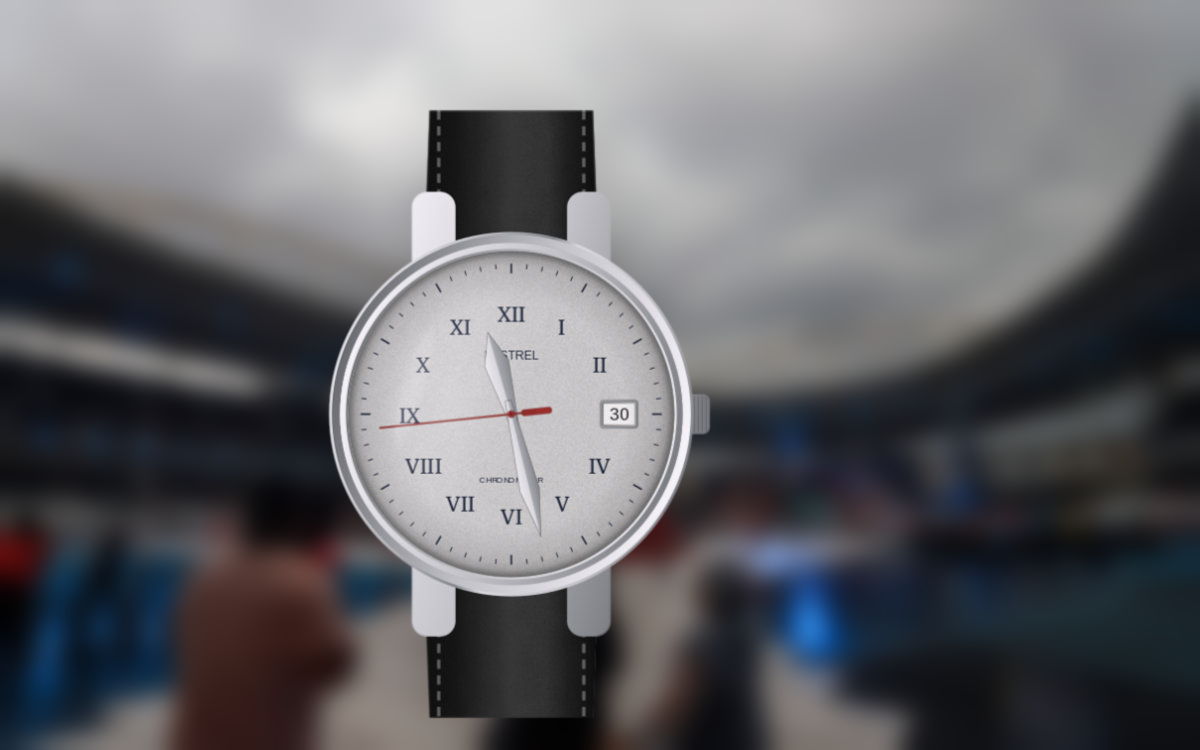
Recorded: **11:27:44**
